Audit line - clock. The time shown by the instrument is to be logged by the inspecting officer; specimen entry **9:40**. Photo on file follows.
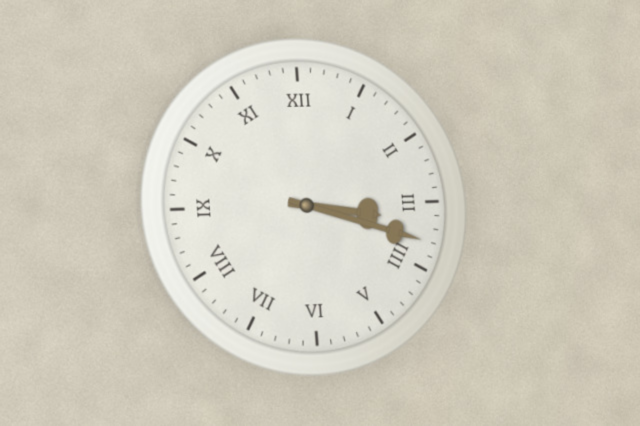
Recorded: **3:18**
